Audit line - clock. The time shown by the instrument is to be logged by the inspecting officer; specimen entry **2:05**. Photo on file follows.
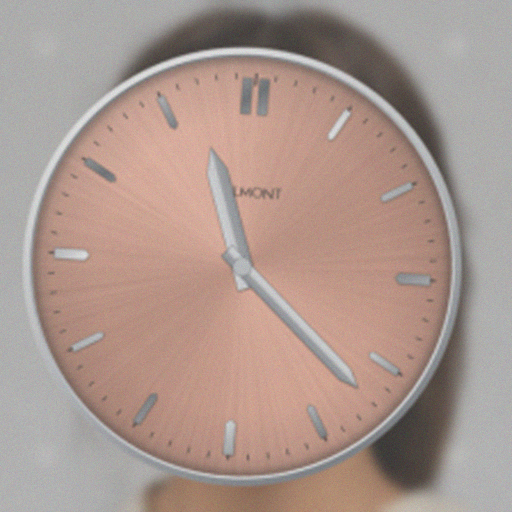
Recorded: **11:22**
